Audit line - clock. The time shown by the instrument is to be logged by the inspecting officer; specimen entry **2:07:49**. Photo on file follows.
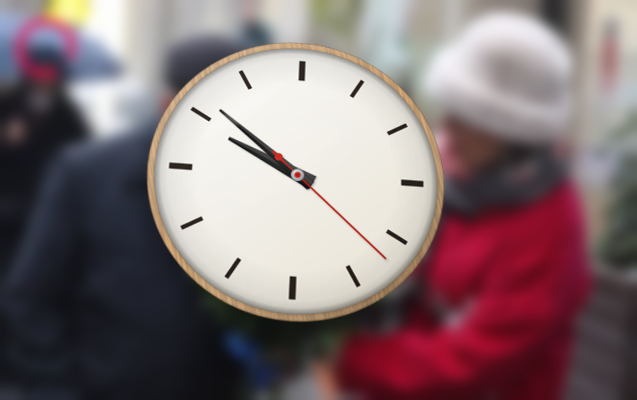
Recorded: **9:51:22**
